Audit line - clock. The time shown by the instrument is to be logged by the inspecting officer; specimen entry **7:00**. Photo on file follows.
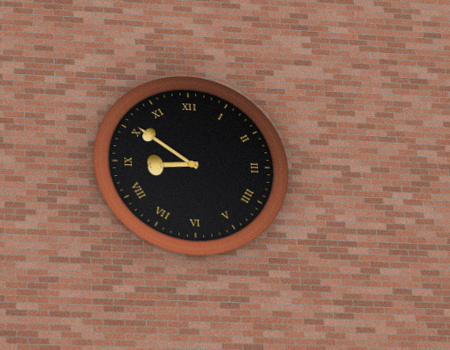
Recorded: **8:51**
